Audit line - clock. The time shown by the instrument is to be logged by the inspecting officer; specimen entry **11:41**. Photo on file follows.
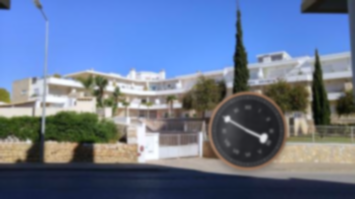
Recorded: **3:50**
